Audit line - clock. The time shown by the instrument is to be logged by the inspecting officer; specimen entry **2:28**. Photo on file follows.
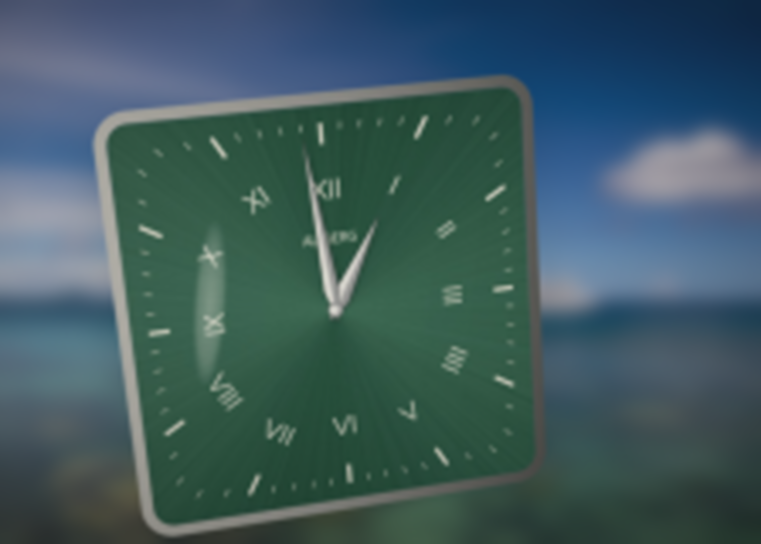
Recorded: **12:59**
